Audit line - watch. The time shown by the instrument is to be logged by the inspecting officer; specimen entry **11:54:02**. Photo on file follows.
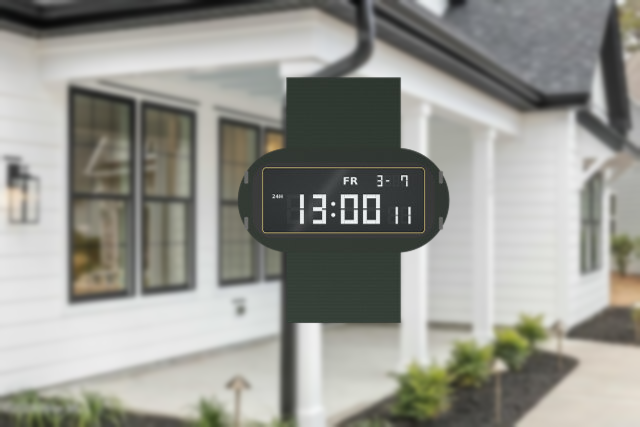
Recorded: **13:00:11**
